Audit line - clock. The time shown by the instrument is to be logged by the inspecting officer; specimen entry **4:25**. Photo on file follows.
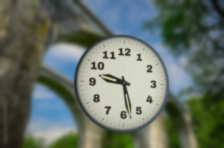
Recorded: **9:28**
